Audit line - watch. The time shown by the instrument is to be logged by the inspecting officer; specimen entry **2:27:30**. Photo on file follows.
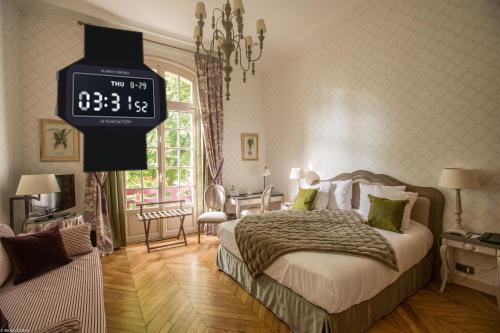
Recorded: **3:31:52**
